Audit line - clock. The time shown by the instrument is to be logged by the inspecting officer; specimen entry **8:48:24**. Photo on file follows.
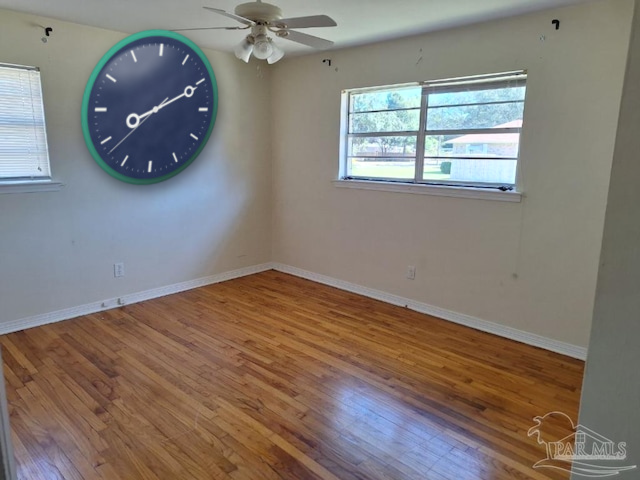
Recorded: **8:10:38**
